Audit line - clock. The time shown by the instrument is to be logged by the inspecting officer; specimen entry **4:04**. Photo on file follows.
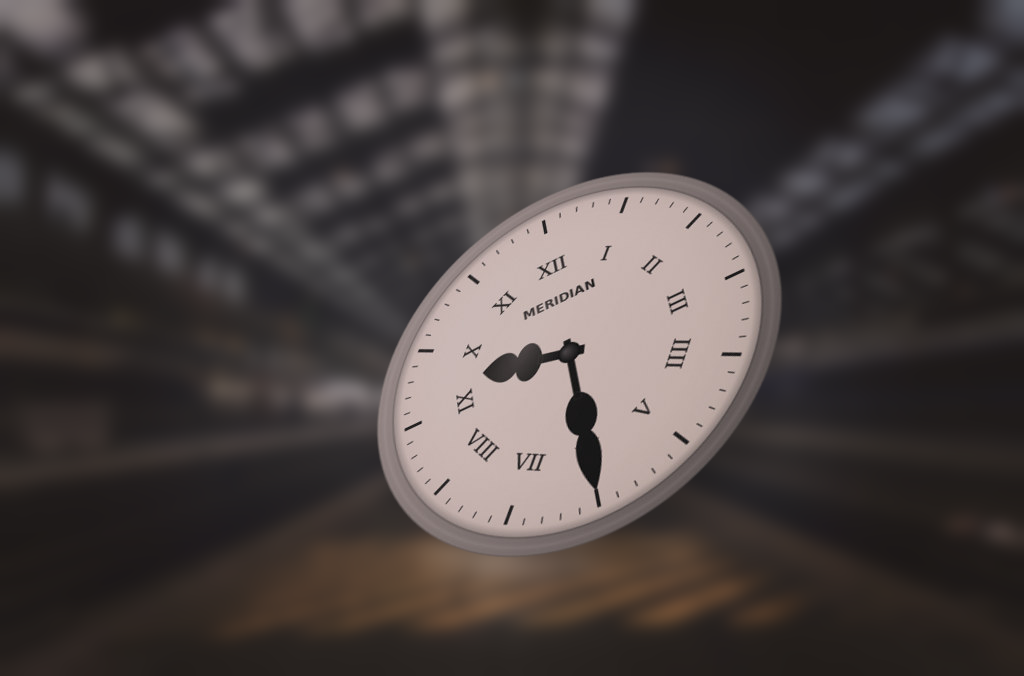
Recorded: **9:30**
